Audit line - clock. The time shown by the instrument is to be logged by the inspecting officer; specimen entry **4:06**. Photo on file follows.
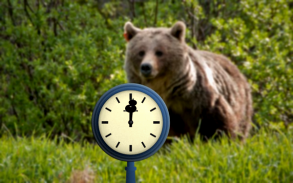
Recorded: **12:01**
